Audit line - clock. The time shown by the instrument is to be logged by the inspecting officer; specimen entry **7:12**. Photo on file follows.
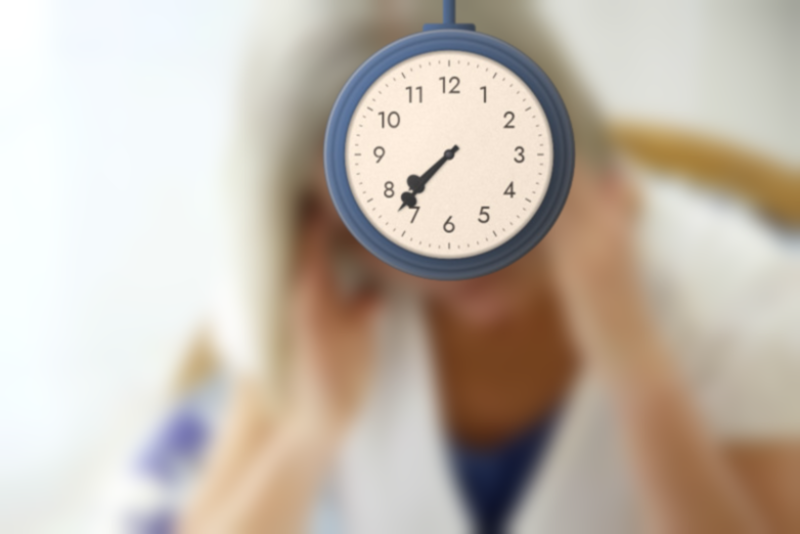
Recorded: **7:37**
